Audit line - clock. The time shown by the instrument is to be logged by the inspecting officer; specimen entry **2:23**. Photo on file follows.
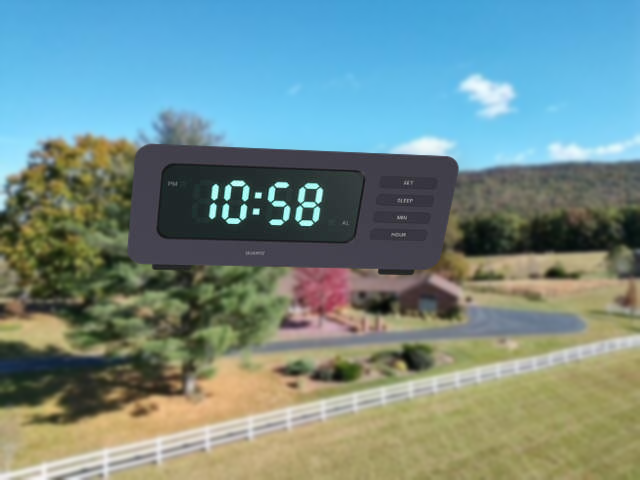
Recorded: **10:58**
